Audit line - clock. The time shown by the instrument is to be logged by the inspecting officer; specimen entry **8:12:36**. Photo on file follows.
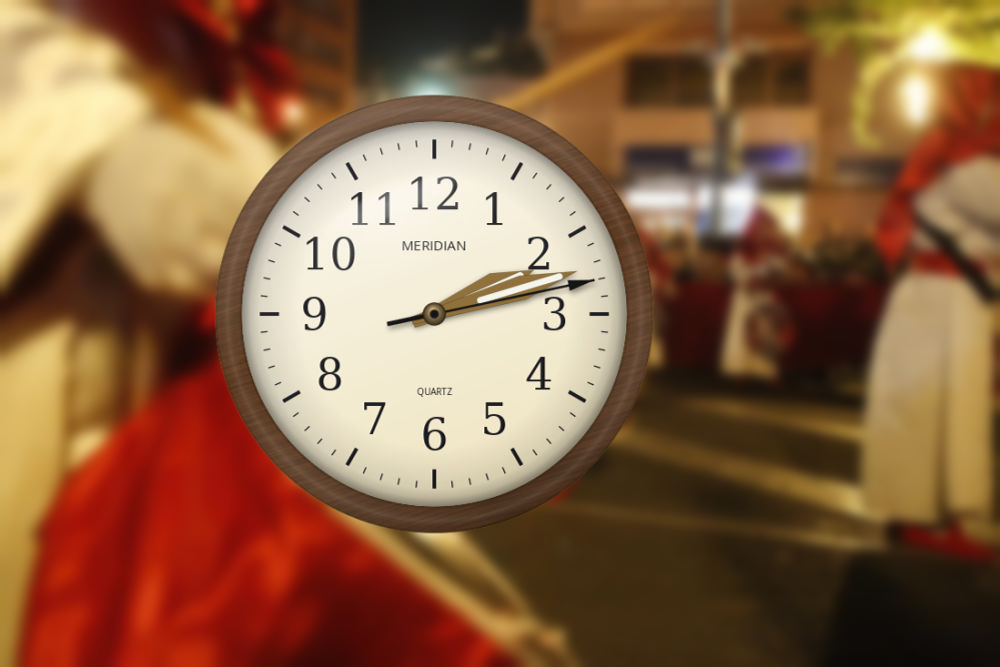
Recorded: **2:12:13**
